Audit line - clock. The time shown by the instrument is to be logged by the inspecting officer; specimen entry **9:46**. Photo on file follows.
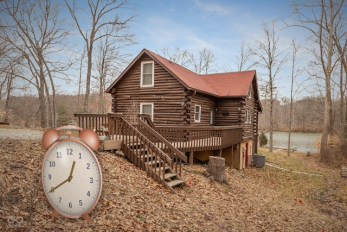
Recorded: **12:40**
